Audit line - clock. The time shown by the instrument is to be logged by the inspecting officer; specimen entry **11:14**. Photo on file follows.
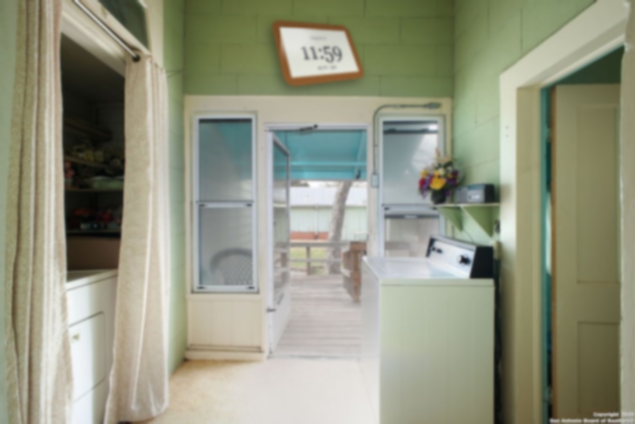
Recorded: **11:59**
